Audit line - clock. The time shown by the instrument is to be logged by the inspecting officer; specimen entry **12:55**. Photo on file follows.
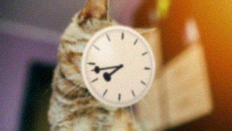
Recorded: **7:43**
